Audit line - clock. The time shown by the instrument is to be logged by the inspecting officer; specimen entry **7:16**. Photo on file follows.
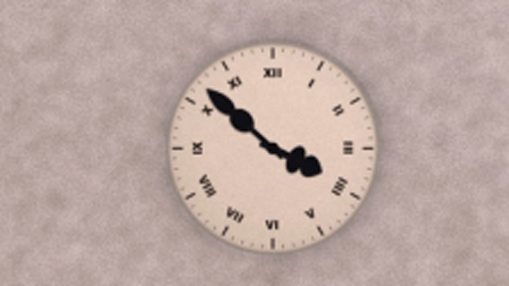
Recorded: **3:52**
